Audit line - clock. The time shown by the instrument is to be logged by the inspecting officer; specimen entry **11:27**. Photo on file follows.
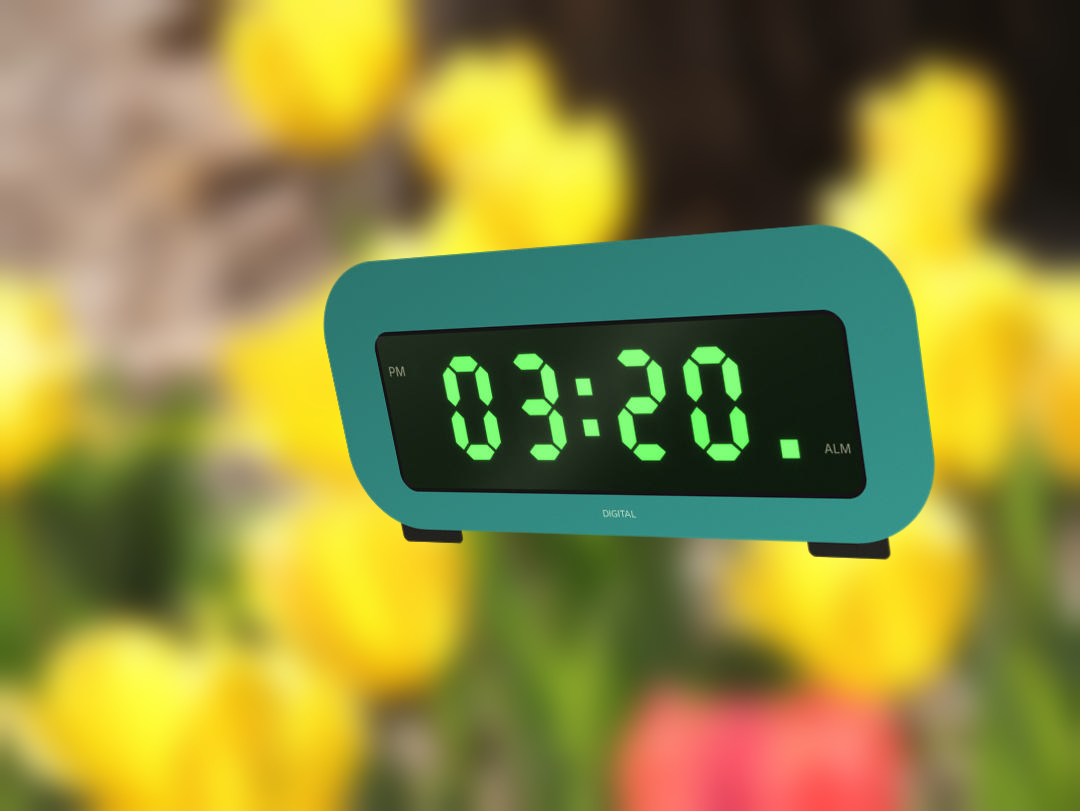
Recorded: **3:20**
